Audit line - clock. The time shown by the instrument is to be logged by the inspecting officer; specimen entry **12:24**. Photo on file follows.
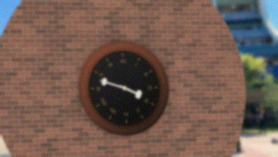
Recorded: **3:48**
